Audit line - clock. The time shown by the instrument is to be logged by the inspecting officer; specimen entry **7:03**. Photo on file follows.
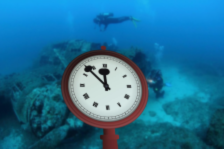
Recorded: **11:53**
